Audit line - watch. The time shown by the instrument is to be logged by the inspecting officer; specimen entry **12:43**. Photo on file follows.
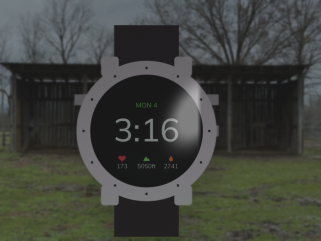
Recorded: **3:16**
